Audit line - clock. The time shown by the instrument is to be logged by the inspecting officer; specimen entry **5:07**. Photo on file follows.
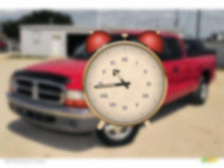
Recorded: **10:44**
